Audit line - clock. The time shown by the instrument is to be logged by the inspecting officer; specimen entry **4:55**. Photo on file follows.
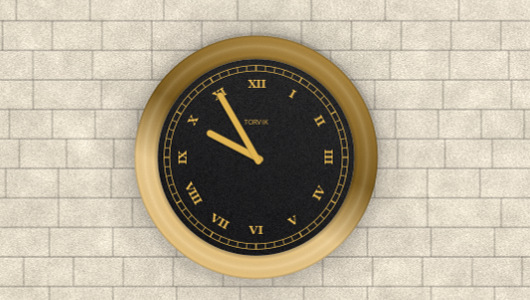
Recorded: **9:55**
